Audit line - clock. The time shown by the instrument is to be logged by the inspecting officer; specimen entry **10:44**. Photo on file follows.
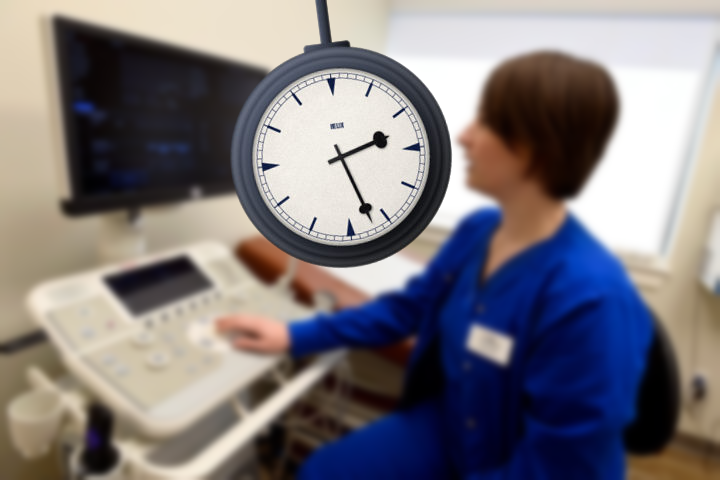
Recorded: **2:27**
